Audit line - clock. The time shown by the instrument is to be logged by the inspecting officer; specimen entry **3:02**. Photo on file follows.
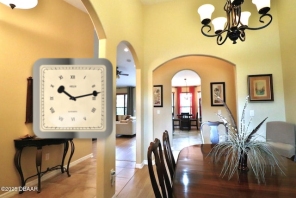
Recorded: **10:13**
